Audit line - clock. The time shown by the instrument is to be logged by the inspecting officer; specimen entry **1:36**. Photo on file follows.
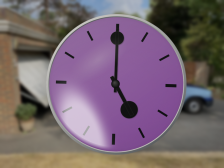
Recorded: **5:00**
